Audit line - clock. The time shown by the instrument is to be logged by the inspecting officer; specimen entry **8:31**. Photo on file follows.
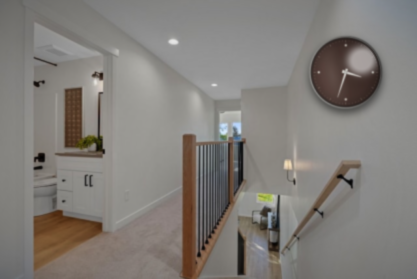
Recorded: **3:33**
